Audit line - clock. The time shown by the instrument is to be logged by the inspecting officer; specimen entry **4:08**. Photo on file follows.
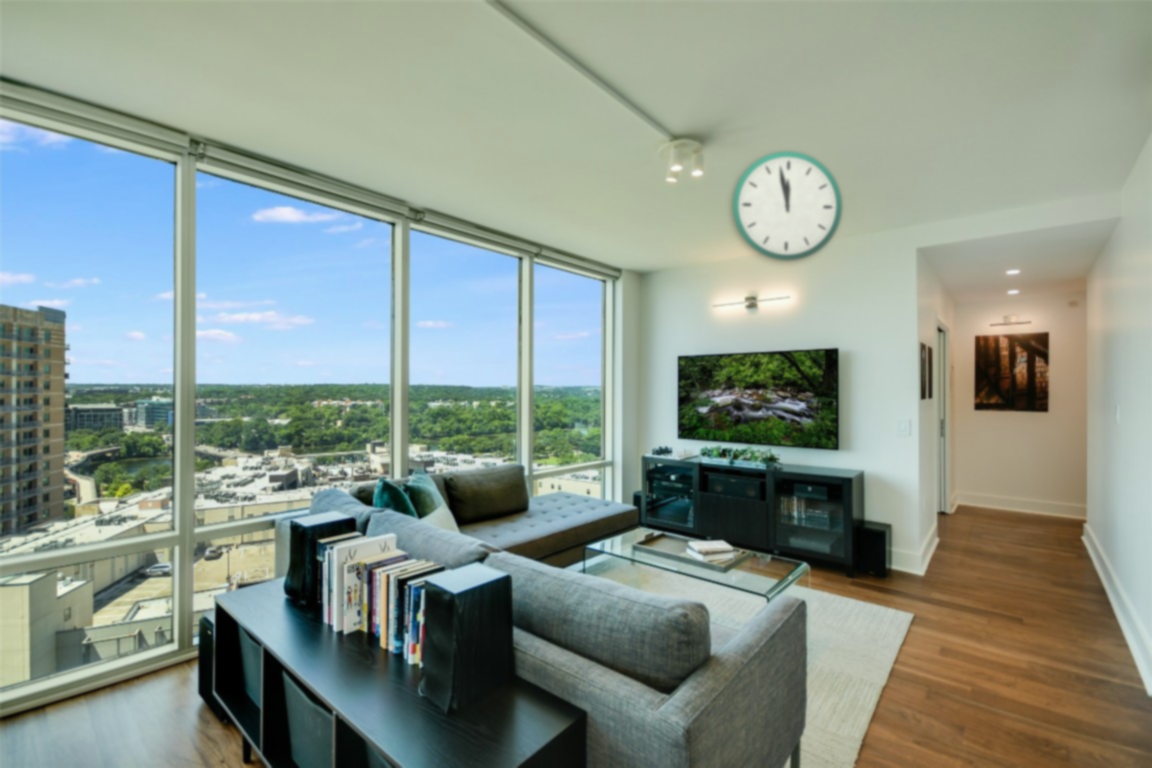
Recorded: **11:58**
